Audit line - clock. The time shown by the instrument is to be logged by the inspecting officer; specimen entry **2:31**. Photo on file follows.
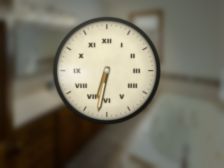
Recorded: **6:32**
